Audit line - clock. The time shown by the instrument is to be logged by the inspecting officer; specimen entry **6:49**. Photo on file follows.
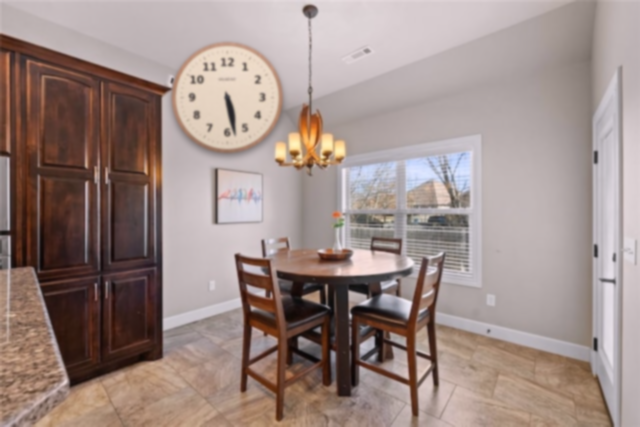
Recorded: **5:28**
